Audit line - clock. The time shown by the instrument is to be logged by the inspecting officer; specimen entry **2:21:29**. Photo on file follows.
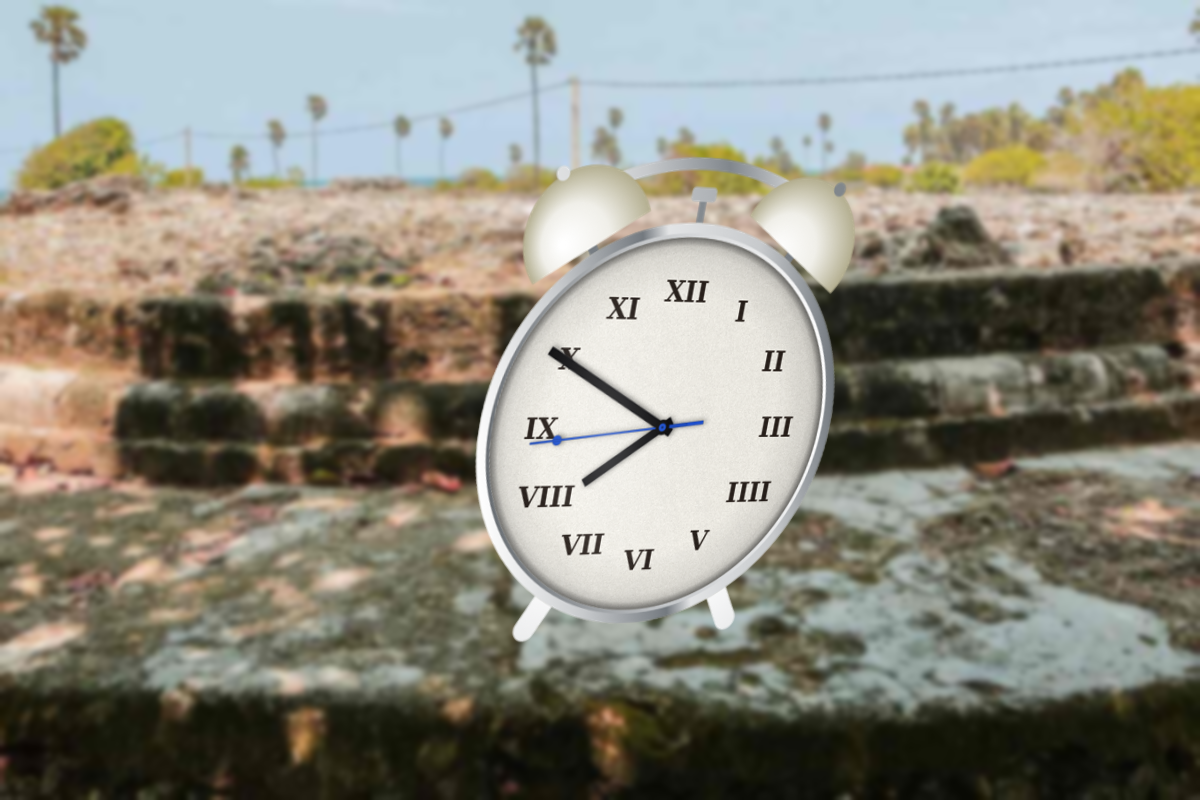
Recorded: **7:49:44**
